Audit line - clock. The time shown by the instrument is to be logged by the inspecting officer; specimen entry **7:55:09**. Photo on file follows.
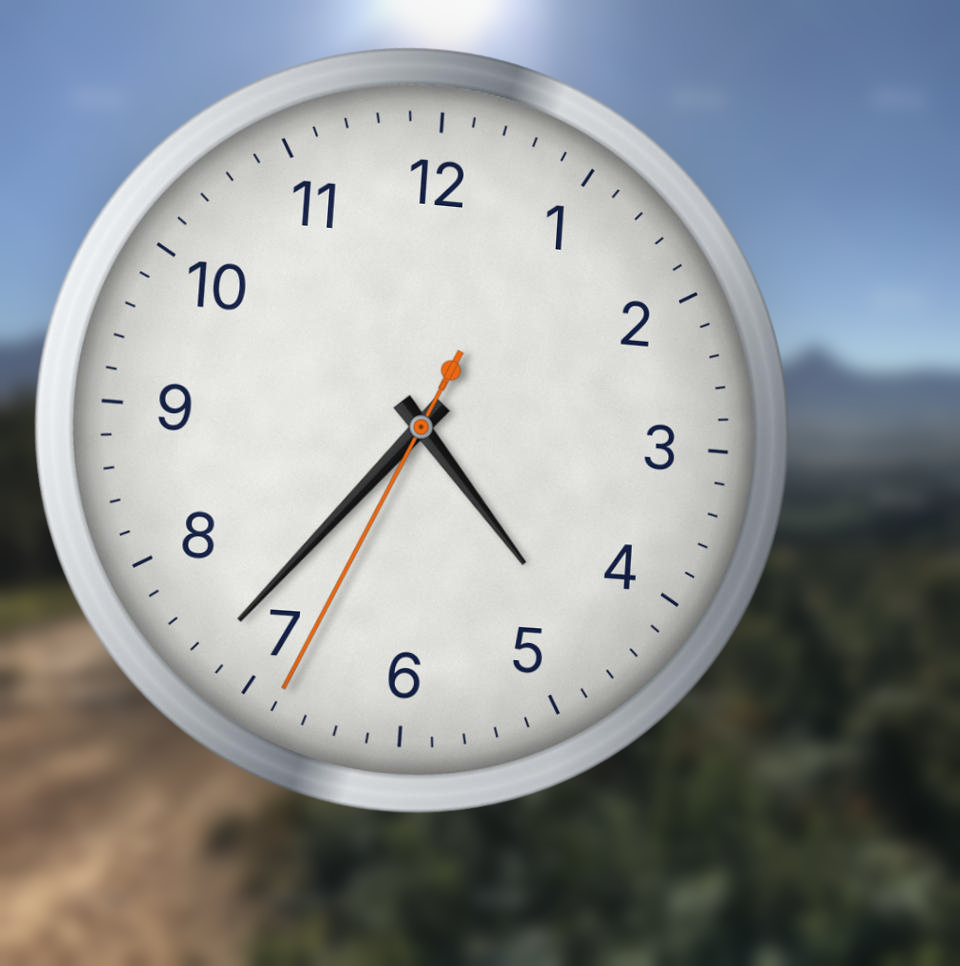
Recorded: **4:36:34**
